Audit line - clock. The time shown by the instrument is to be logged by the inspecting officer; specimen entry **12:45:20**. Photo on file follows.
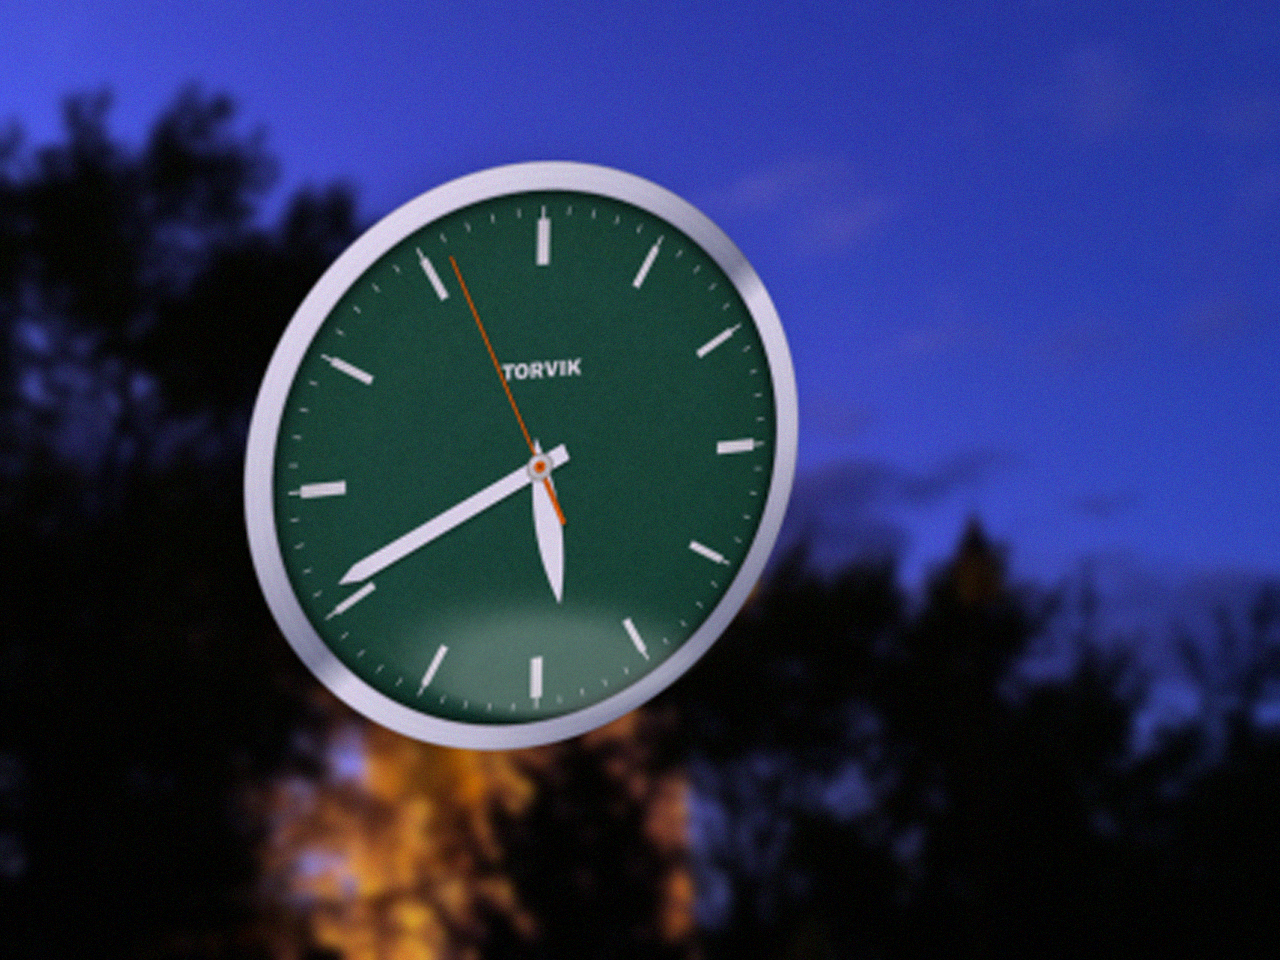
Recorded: **5:40:56**
